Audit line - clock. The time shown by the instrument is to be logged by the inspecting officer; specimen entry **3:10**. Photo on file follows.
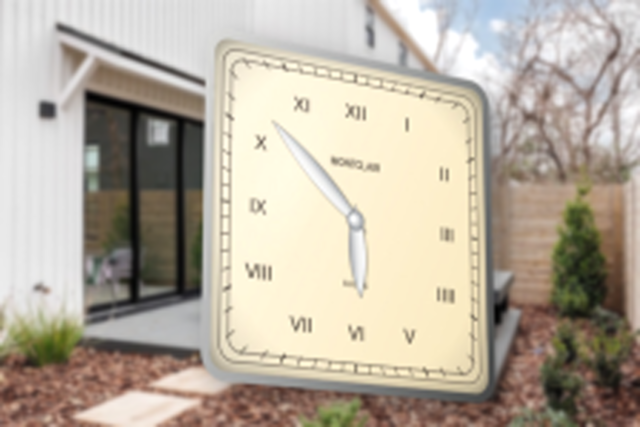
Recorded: **5:52**
